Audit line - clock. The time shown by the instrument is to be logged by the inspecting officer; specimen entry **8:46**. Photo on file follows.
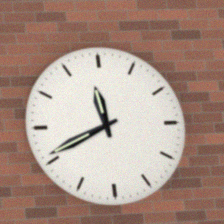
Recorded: **11:41**
